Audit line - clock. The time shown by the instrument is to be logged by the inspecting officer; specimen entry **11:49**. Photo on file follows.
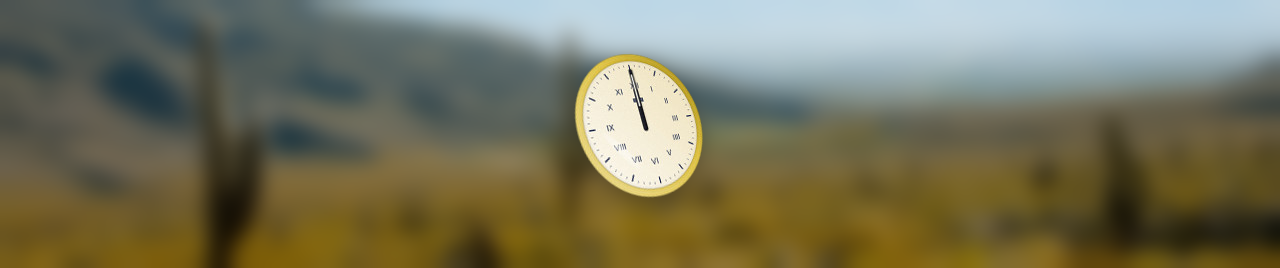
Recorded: **12:00**
